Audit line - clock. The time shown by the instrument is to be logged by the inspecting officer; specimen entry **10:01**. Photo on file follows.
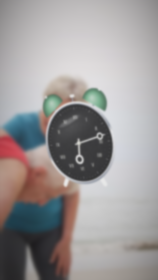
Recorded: **6:13**
